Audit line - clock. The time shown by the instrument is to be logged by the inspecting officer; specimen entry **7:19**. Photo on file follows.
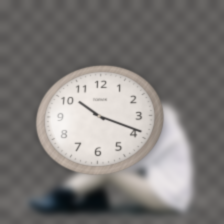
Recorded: **10:19**
